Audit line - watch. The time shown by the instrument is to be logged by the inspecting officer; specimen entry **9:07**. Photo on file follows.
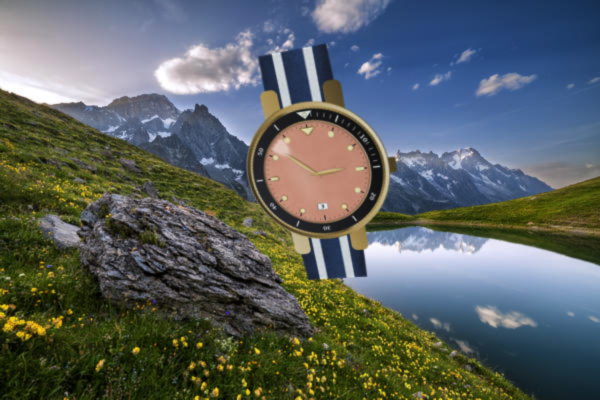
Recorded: **2:52**
